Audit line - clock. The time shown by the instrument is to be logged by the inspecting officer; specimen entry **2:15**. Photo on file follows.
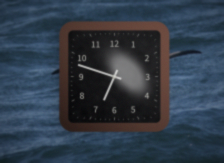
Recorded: **6:48**
